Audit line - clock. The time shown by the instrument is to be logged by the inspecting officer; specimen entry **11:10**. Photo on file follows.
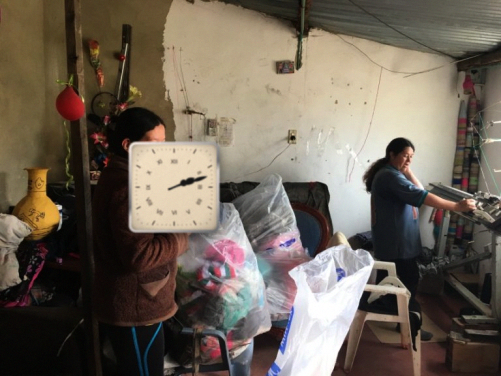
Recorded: **2:12**
